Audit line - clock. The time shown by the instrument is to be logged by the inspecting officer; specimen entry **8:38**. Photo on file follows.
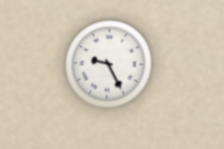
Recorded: **9:25**
